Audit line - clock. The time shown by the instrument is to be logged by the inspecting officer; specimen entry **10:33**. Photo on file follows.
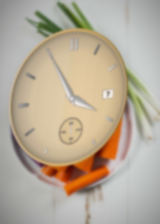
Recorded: **3:55**
